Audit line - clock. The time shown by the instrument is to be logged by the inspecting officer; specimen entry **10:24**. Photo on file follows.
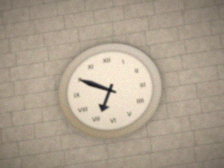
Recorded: **6:50**
